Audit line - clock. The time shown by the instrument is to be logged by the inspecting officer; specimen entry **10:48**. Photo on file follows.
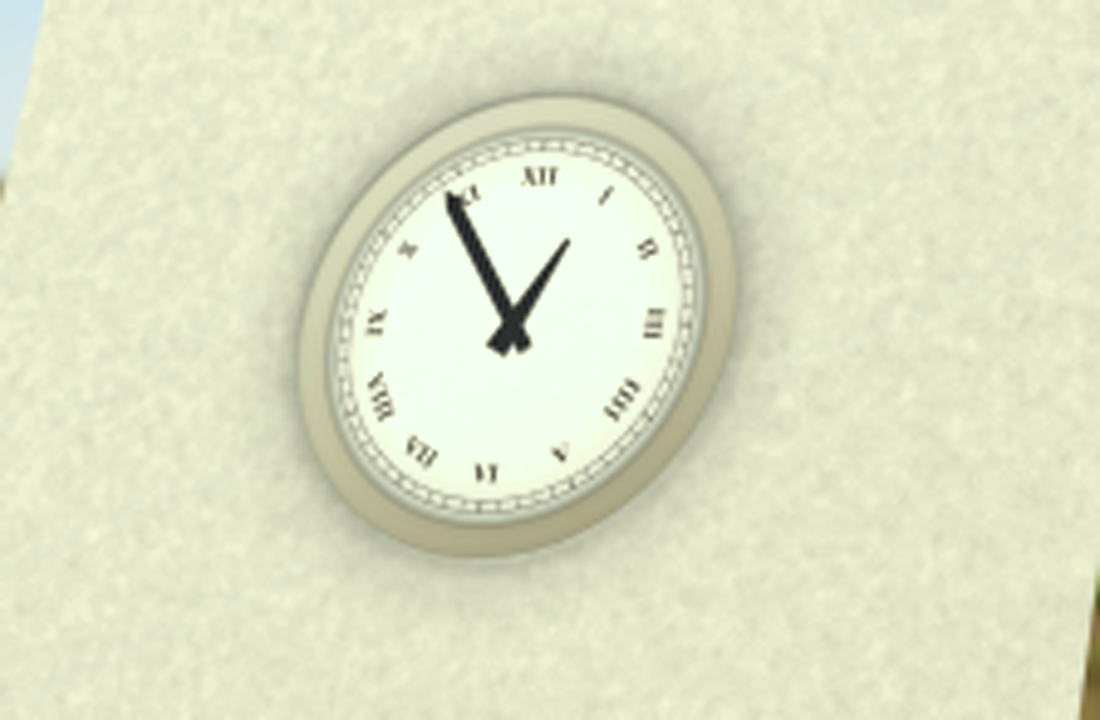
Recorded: **12:54**
